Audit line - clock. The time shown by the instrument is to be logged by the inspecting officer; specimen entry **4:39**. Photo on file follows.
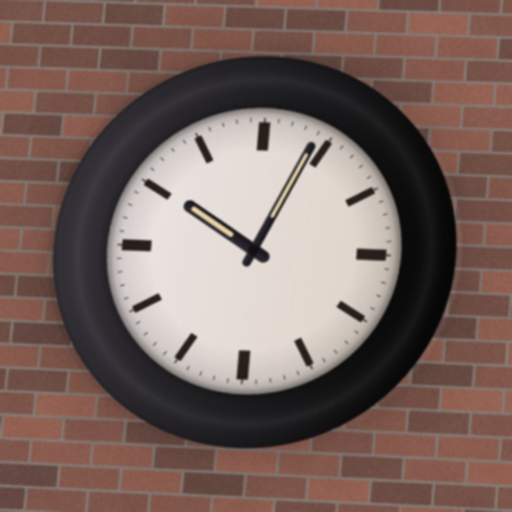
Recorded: **10:04**
